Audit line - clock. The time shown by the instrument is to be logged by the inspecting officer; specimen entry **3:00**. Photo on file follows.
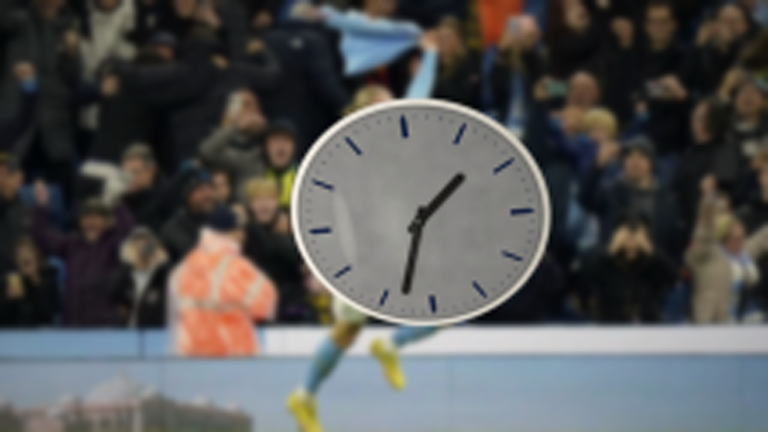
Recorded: **1:33**
